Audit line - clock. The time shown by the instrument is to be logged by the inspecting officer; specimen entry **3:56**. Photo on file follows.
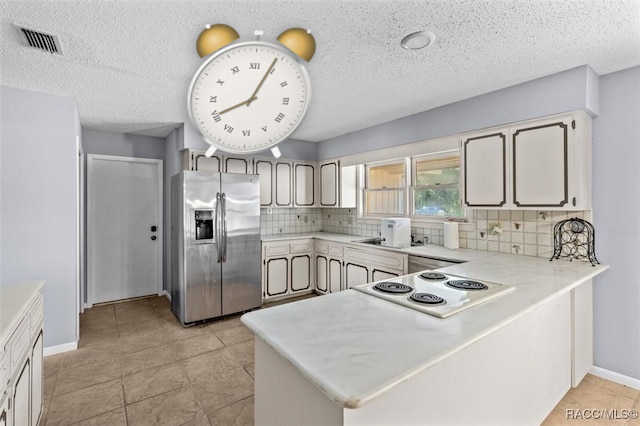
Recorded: **8:04**
